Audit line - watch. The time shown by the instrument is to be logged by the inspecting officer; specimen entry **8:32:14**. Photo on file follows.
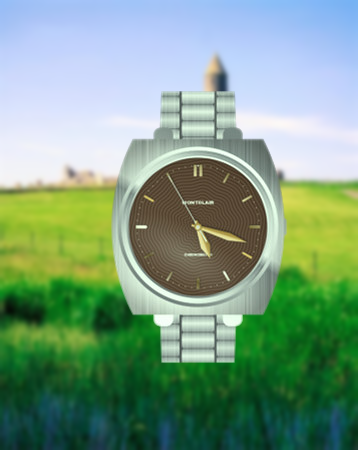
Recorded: **5:17:55**
